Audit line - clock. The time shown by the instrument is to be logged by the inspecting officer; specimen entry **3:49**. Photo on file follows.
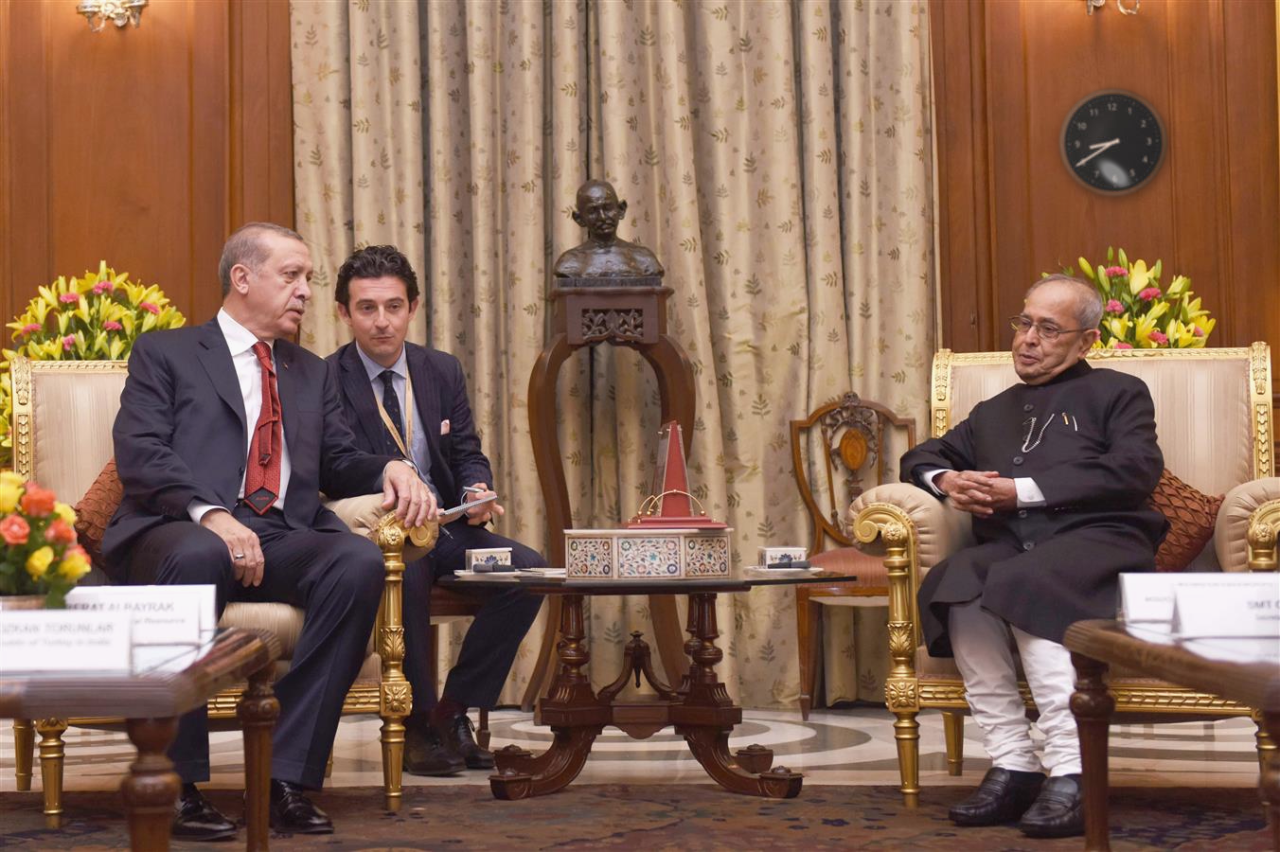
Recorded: **8:40**
